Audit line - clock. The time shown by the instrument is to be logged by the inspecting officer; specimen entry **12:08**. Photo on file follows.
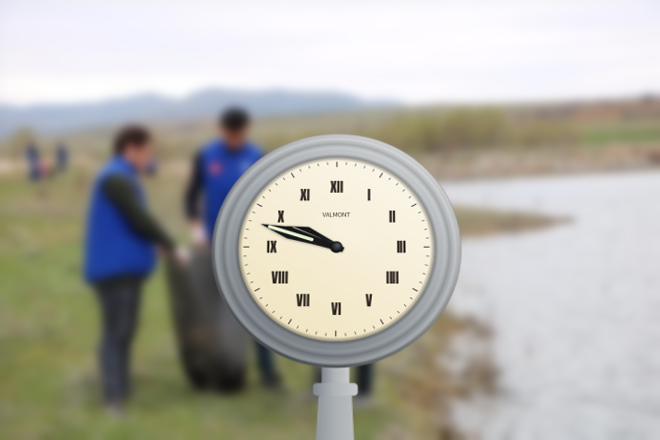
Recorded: **9:48**
